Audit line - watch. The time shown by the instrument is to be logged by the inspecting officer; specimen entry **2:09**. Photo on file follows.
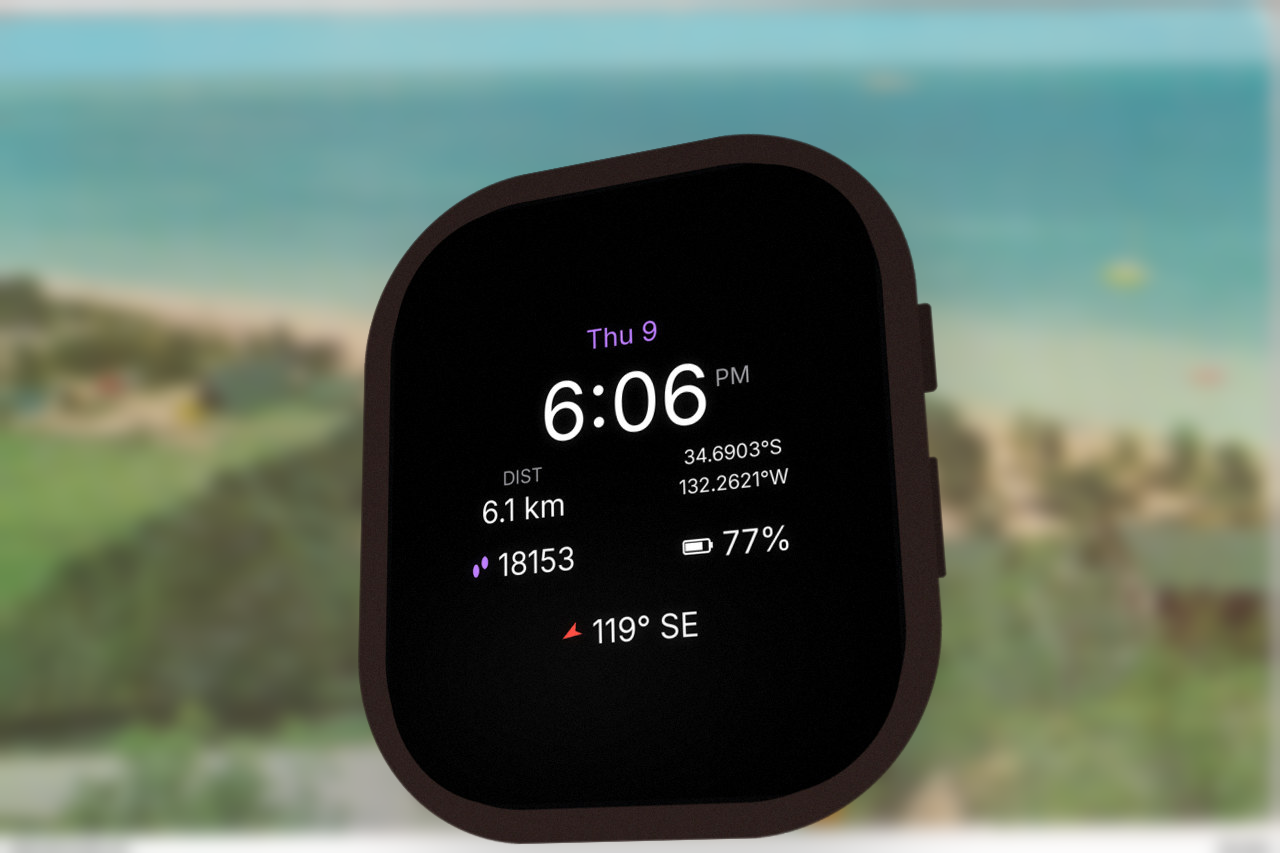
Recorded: **6:06**
